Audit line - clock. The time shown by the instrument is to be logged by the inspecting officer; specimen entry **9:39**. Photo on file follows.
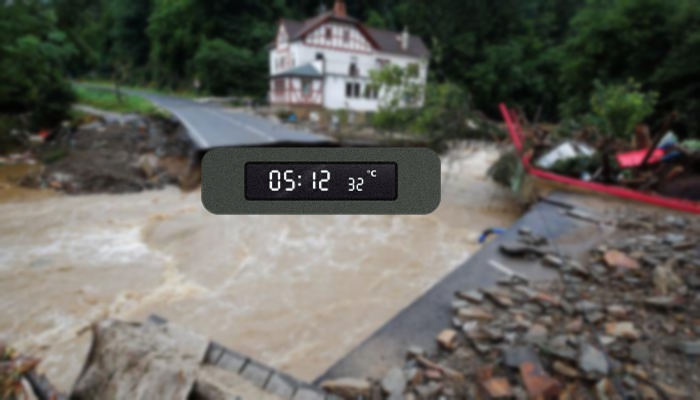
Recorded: **5:12**
